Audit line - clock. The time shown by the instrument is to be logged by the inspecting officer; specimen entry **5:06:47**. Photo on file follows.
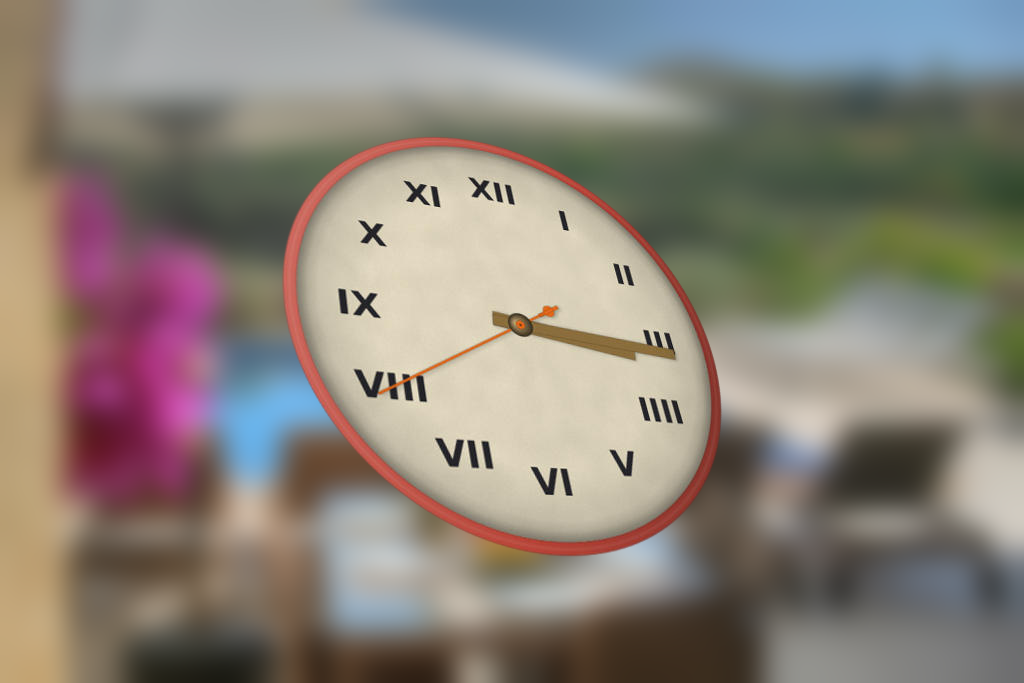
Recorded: **3:15:40**
